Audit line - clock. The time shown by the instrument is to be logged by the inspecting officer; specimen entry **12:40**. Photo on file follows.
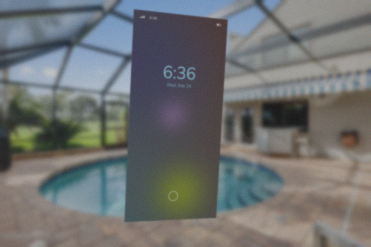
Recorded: **6:36**
